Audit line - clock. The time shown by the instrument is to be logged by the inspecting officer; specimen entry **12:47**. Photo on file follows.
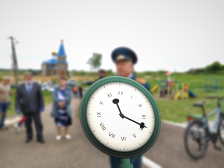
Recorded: **11:19**
